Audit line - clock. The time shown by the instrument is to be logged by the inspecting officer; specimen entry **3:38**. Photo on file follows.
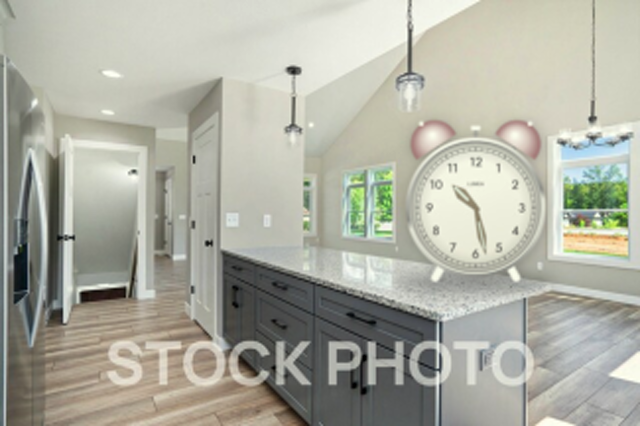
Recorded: **10:28**
